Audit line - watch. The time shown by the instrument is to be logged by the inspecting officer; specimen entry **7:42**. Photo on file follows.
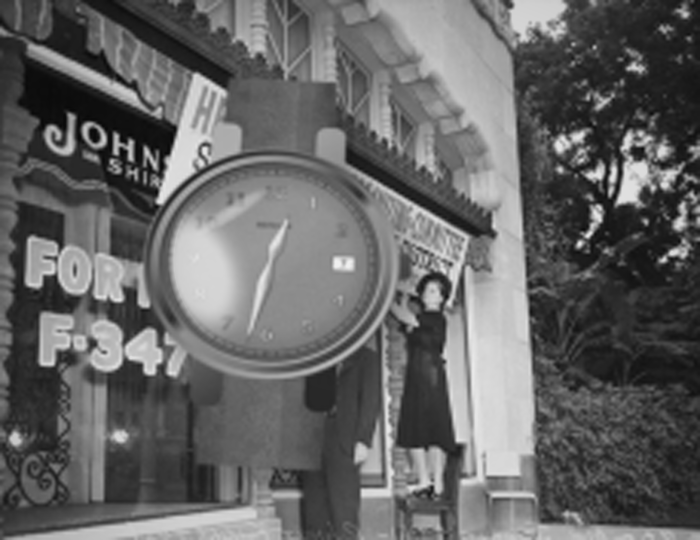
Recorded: **12:32**
